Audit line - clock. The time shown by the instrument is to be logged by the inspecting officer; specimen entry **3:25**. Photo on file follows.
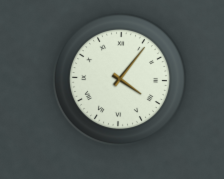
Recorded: **4:06**
